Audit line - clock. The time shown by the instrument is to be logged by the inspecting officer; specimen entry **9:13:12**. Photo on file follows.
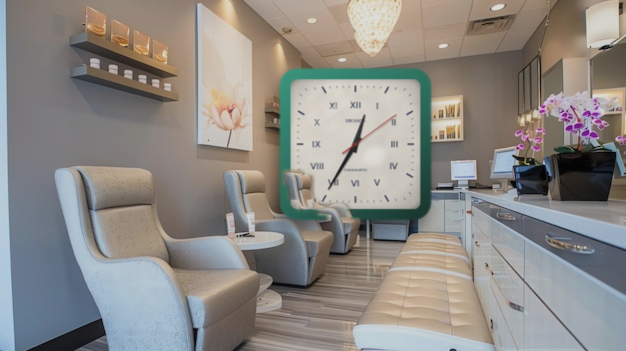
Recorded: **12:35:09**
